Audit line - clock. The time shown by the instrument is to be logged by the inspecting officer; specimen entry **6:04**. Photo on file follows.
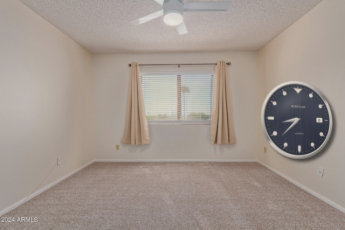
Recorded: **8:38**
